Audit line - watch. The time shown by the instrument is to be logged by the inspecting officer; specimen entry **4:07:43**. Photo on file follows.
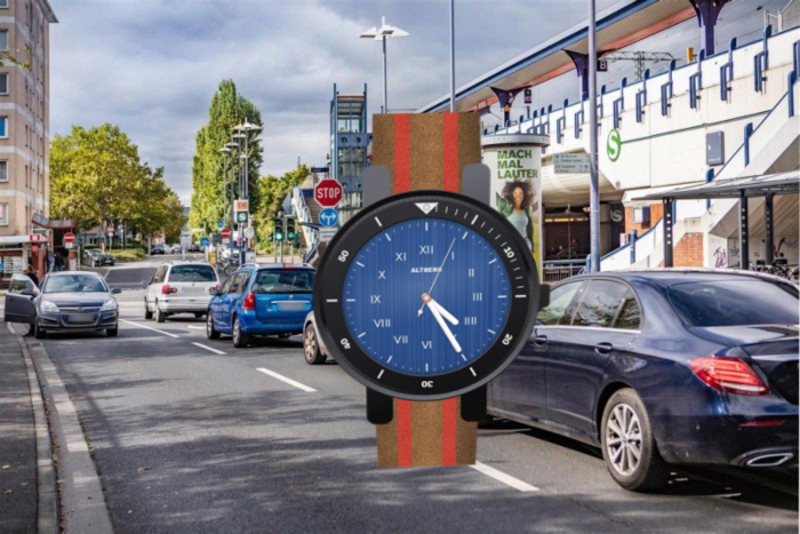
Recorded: **4:25:04**
